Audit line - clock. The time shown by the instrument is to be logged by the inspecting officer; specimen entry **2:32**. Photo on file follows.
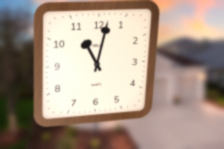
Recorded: **11:02**
